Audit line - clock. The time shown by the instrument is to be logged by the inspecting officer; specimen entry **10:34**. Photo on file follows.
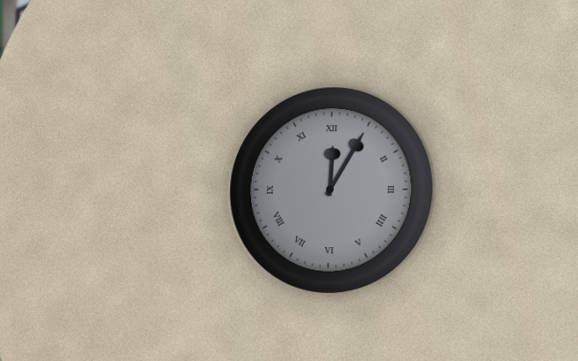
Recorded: **12:05**
